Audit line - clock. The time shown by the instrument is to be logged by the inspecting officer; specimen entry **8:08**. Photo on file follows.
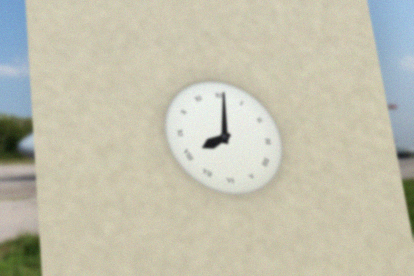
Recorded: **8:01**
